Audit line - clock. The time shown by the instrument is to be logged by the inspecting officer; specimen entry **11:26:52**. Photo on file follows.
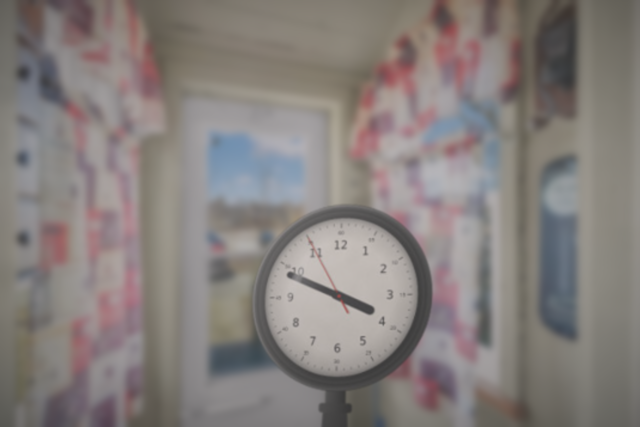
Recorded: **3:48:55**
